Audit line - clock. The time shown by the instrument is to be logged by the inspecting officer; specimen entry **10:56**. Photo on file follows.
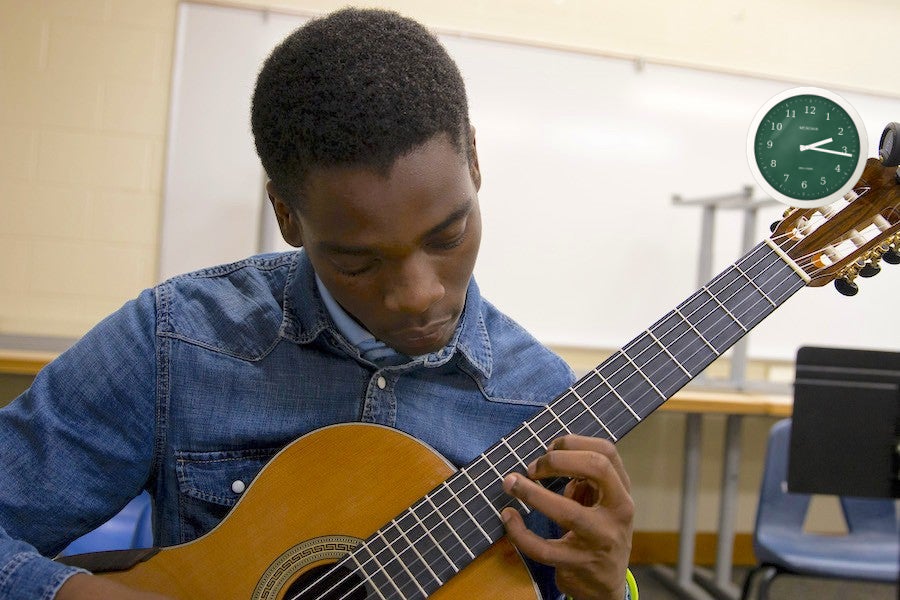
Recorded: **2:16**
